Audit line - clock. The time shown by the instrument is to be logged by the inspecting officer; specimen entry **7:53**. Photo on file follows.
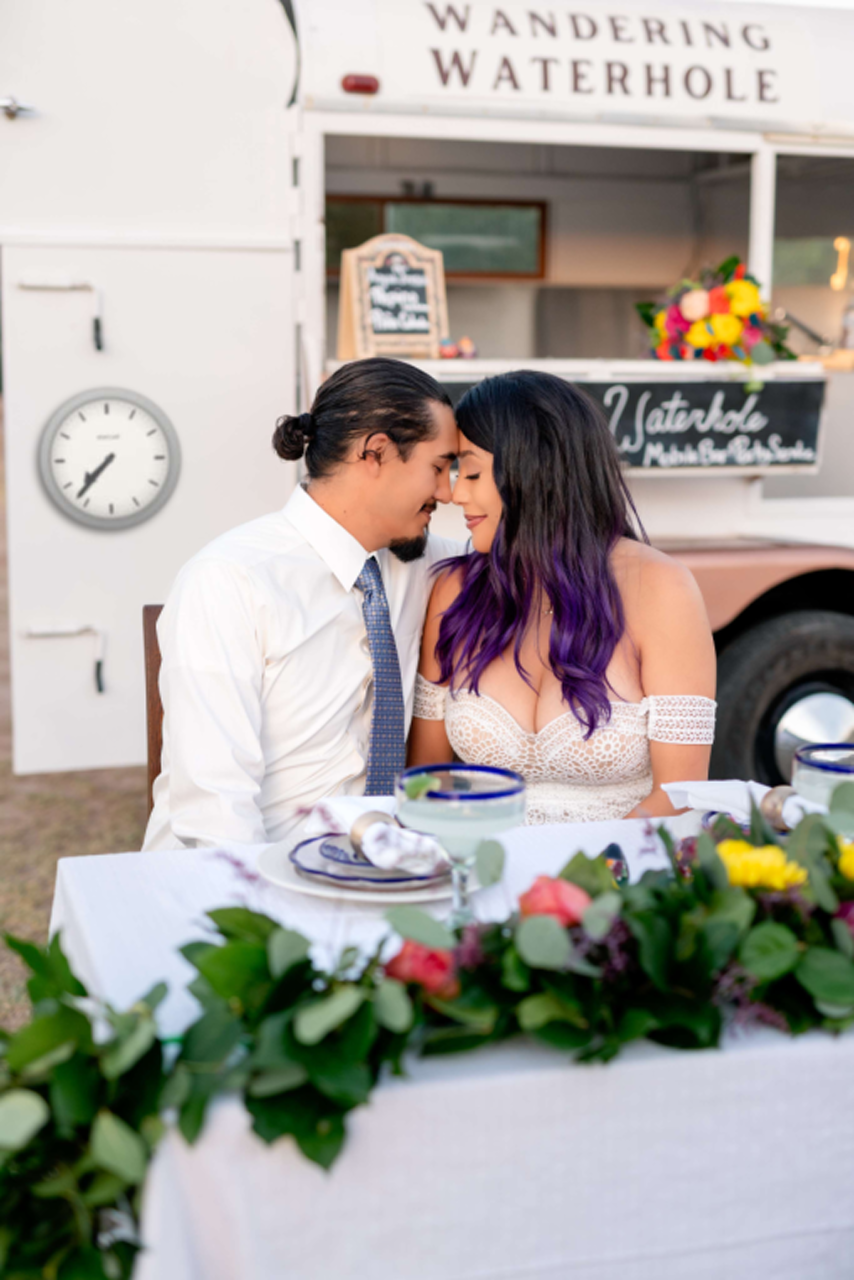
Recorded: **7:37**
